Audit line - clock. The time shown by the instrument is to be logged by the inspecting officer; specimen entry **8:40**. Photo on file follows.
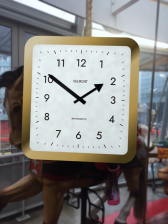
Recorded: **1:51**
